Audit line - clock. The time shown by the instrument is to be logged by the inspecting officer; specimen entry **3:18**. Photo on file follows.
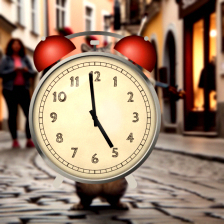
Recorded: **4:59**
